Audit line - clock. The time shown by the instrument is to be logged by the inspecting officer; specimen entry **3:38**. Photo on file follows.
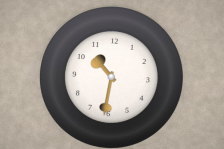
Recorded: **10:31**
